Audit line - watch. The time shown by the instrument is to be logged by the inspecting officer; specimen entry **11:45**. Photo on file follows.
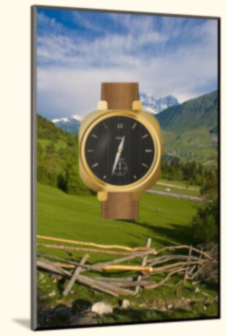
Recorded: **12:33**
